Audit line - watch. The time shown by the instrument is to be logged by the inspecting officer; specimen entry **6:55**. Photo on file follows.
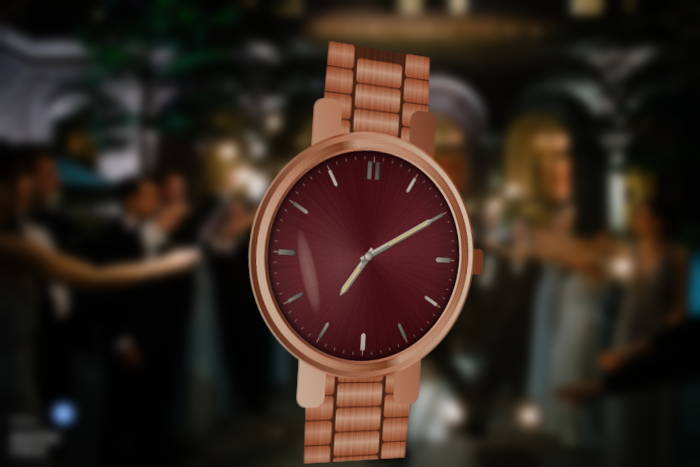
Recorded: **7:10**
